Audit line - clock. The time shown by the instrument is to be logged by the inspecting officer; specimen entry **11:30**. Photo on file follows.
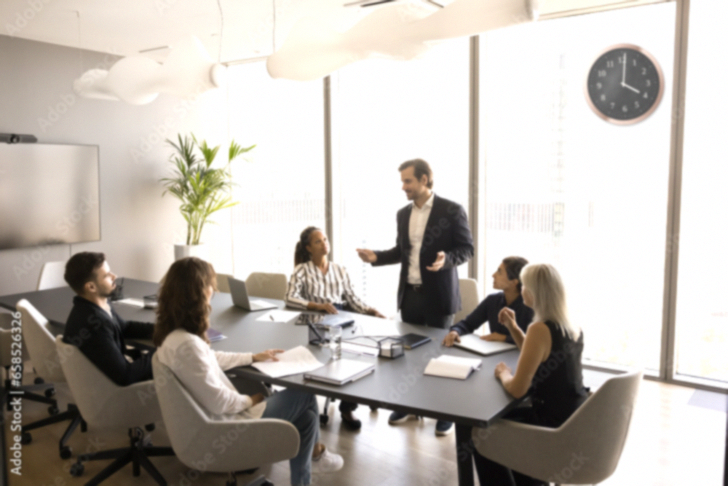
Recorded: **4:01**
